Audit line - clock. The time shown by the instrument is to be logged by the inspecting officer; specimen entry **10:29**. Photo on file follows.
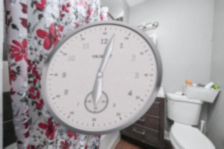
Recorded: **6:02**
